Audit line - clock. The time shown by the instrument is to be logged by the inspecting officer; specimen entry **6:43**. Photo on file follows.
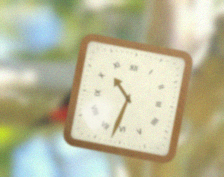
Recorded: **10:32**
